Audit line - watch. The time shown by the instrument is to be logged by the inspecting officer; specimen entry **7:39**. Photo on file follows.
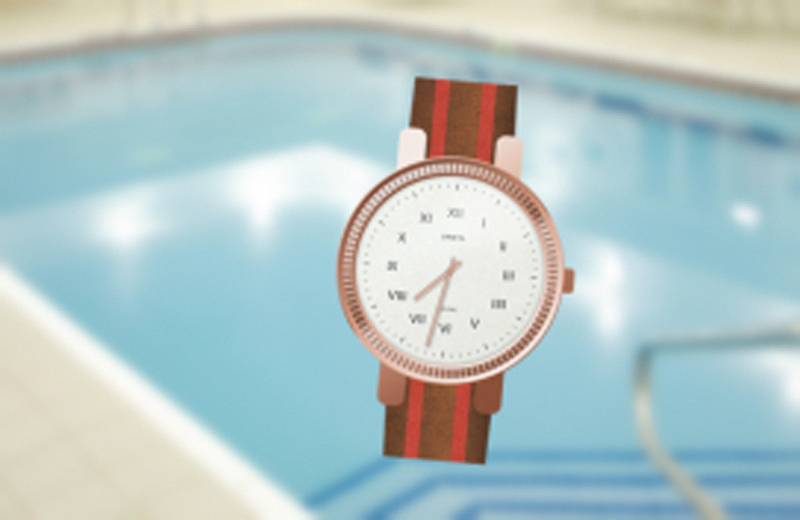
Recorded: **7:32**
